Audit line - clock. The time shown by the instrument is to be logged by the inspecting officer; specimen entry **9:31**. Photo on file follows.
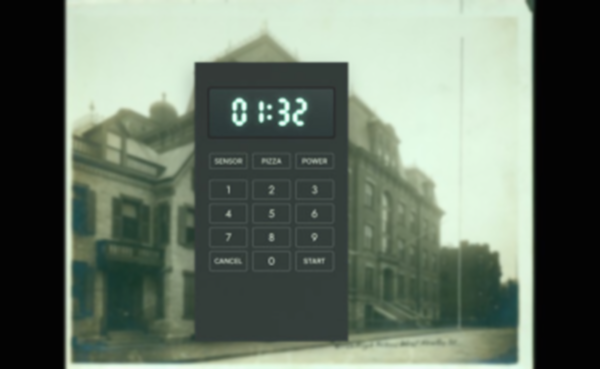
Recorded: **1:32**
